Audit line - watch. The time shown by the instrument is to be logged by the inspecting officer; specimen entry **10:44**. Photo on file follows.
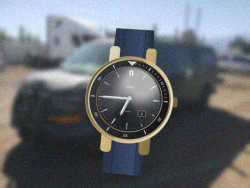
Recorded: **6:45**
